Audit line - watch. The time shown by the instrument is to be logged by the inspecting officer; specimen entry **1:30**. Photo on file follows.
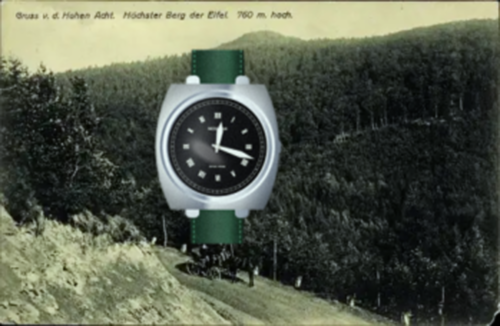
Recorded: **12:18**
